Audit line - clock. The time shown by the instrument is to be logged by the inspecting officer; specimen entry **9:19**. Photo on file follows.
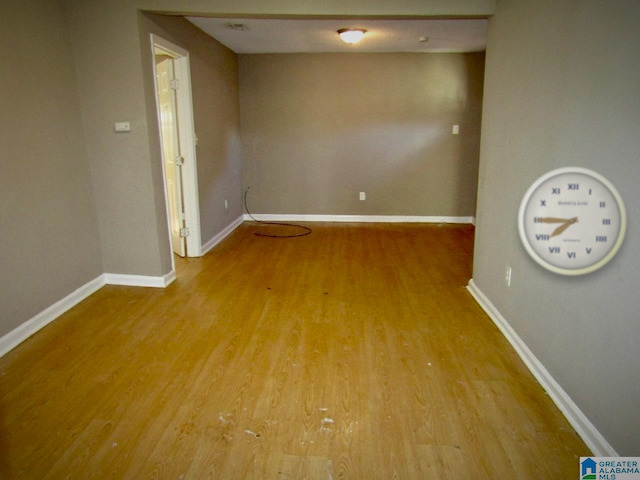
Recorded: **7:45**
